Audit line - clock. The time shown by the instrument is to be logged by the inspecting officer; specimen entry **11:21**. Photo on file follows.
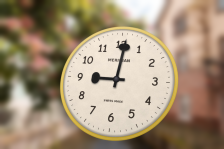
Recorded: **9:01**
